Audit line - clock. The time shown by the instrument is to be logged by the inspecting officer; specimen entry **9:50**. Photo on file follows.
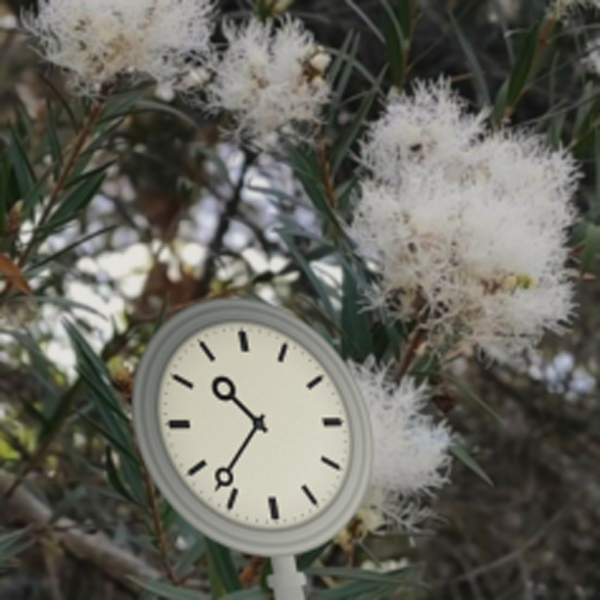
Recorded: **10:37**
